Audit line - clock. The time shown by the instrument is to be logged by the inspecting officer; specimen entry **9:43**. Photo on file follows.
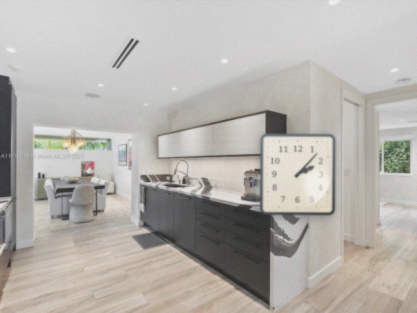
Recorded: **2:07**
